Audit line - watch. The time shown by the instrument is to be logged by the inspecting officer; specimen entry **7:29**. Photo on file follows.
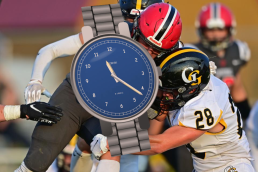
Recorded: **11:22**
